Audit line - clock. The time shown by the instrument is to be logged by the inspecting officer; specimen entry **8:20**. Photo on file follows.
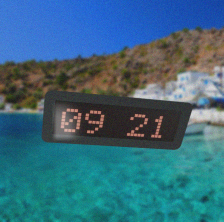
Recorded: **9:21**
